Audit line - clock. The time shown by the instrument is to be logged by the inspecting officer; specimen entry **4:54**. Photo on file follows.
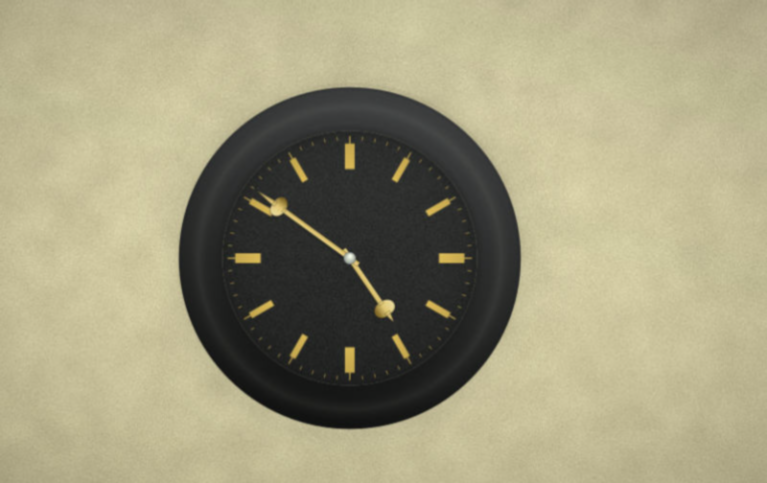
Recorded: **4:51**
